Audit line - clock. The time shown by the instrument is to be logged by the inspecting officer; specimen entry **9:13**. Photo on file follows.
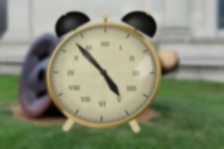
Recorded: **4:53**
